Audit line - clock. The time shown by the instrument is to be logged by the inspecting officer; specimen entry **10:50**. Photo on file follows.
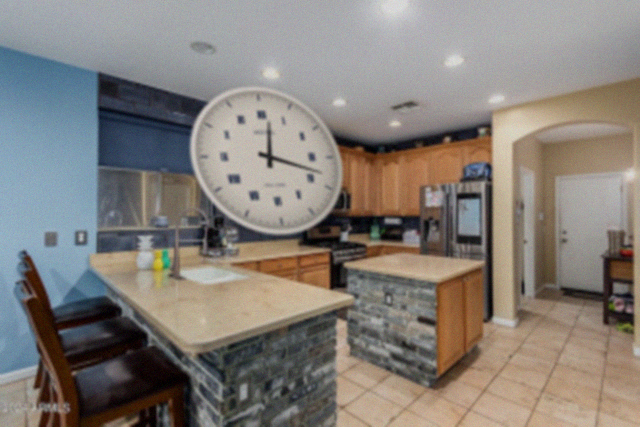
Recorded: **12:18**
